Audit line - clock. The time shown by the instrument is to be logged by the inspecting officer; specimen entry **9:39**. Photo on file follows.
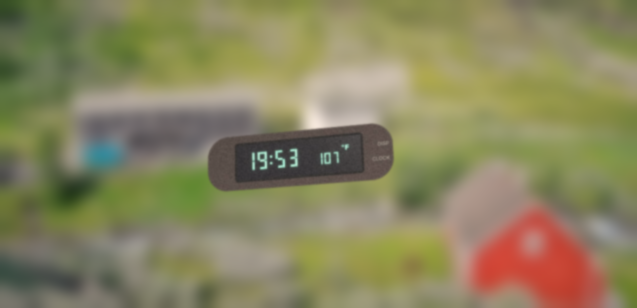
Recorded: **19:53**
